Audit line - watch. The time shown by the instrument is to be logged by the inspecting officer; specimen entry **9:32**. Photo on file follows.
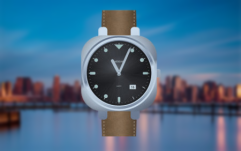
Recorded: **11:04**
